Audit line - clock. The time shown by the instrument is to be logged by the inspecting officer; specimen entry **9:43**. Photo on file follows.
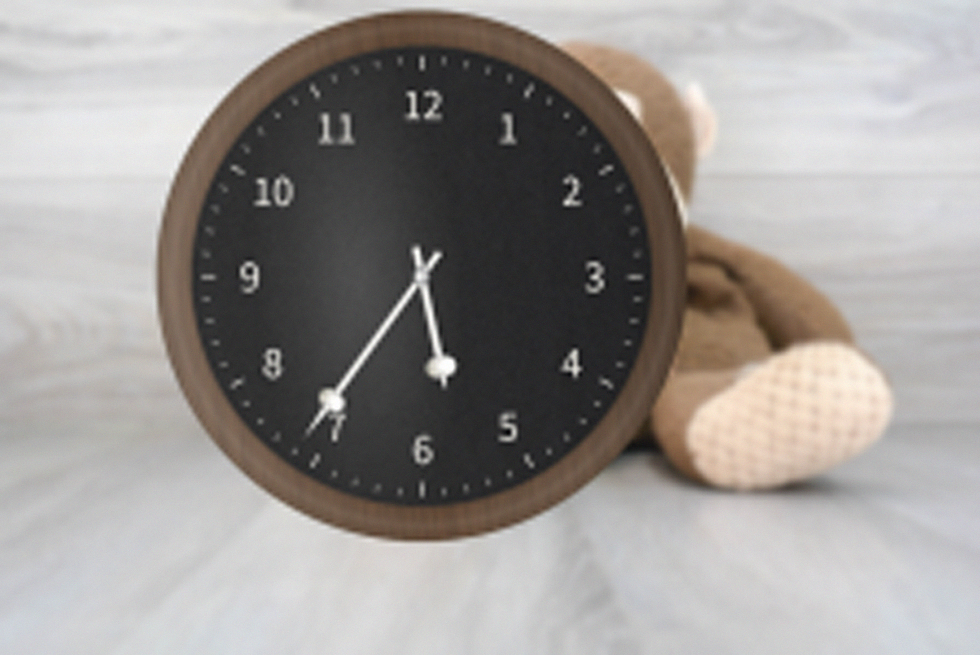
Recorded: **5:36**
